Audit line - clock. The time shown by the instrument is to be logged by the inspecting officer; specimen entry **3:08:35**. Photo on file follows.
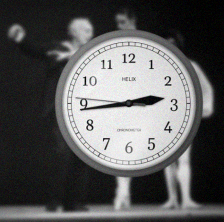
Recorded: **2:43:46**
